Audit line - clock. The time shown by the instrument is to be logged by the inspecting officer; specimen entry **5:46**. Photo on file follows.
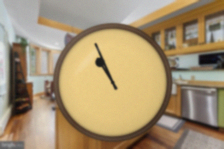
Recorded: **10:56**
